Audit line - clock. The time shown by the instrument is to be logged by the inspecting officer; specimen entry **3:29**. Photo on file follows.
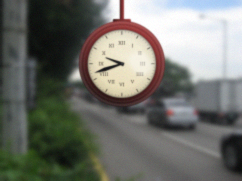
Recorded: **9:42**
